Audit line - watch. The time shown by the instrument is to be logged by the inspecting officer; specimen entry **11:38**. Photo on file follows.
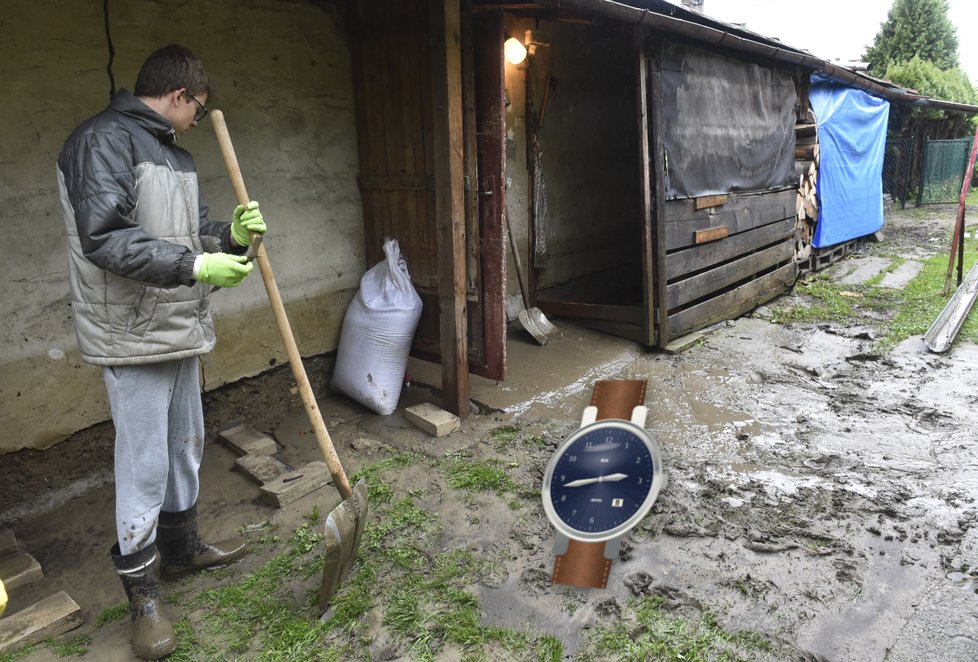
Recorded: **2:43**
